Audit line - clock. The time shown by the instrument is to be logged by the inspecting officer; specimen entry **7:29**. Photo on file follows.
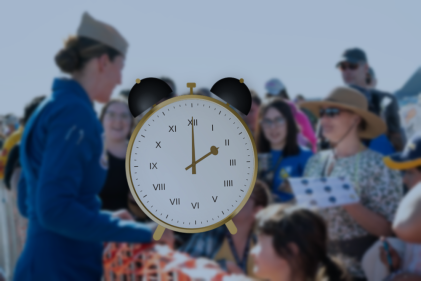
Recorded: **2:00**
